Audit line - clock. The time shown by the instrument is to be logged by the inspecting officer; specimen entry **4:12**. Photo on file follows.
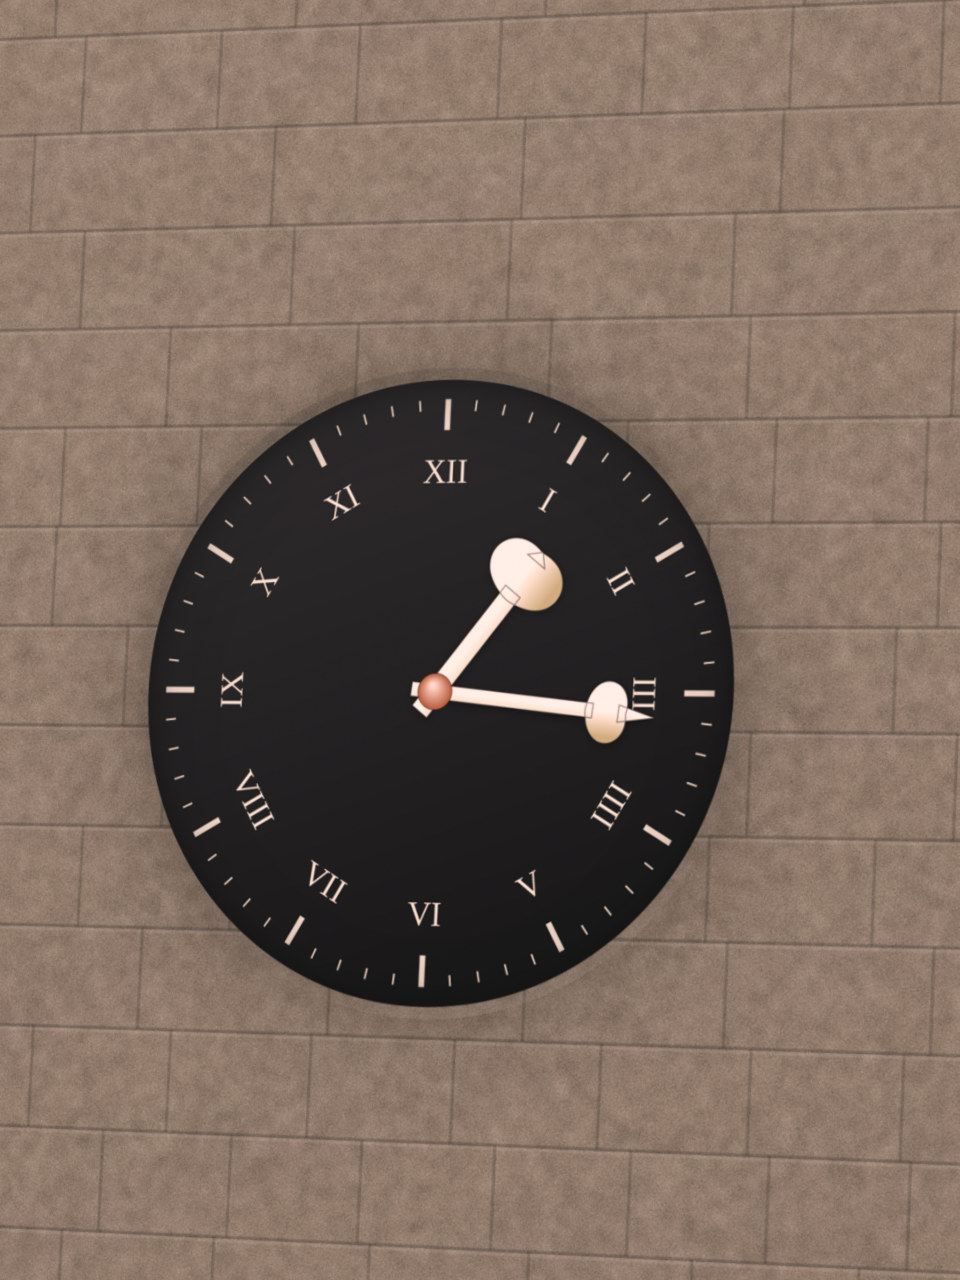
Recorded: **1:16**
